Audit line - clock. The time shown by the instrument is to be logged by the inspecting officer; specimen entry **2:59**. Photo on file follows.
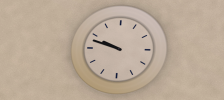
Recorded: **9:48**
